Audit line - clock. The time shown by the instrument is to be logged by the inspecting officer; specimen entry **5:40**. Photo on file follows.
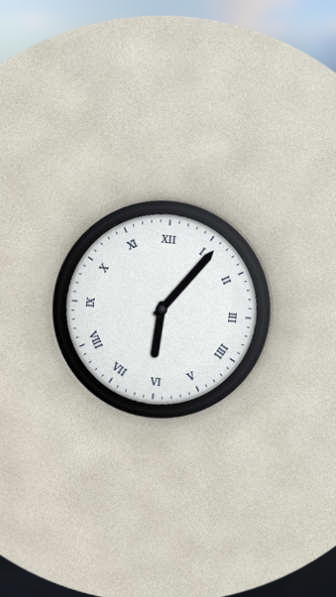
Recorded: **6:06**
